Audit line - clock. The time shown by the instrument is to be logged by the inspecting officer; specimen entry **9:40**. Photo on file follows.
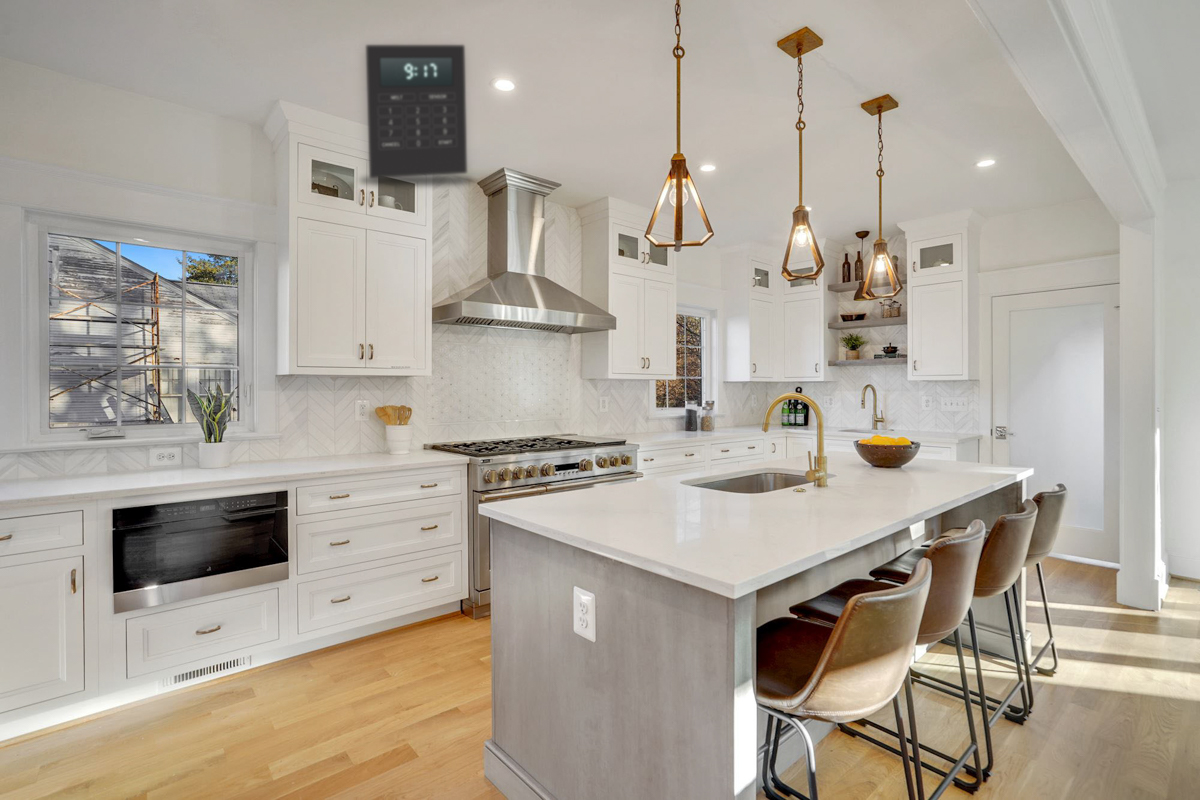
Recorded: **9:17**
